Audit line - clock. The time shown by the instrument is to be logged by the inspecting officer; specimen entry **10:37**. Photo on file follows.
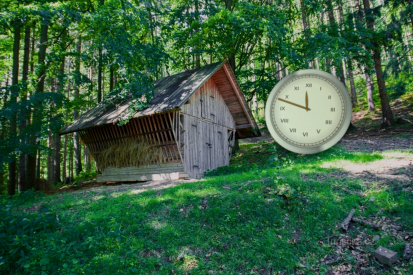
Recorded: **11:48**
